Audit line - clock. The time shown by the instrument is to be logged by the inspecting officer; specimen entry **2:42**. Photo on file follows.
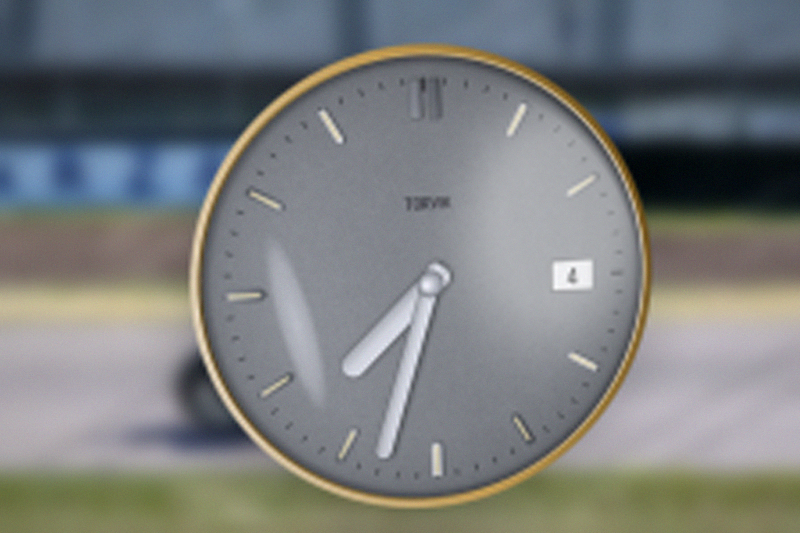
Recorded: **7:33**
